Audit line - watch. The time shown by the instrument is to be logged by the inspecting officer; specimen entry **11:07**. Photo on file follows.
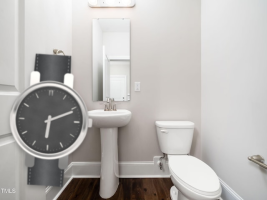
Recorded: **6:11**
